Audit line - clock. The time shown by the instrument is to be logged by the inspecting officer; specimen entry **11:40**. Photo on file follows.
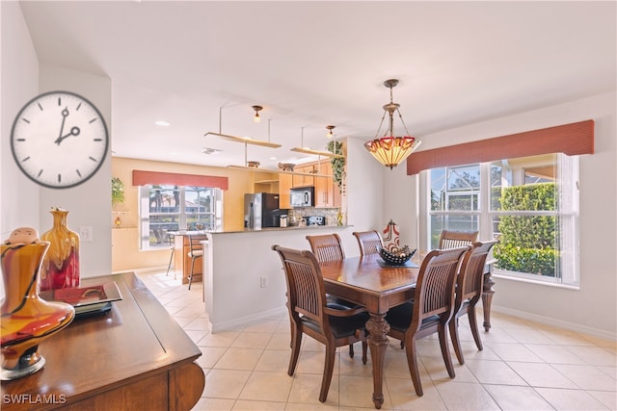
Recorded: **2:02**
